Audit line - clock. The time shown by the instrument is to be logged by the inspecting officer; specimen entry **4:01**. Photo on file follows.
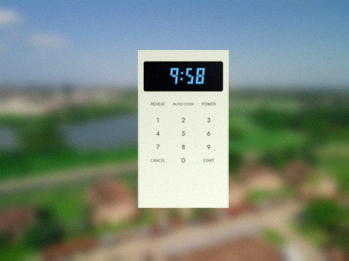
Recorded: **9:58**
